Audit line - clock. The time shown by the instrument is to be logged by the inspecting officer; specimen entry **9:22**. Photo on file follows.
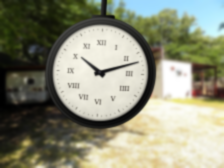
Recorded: **10:12**
